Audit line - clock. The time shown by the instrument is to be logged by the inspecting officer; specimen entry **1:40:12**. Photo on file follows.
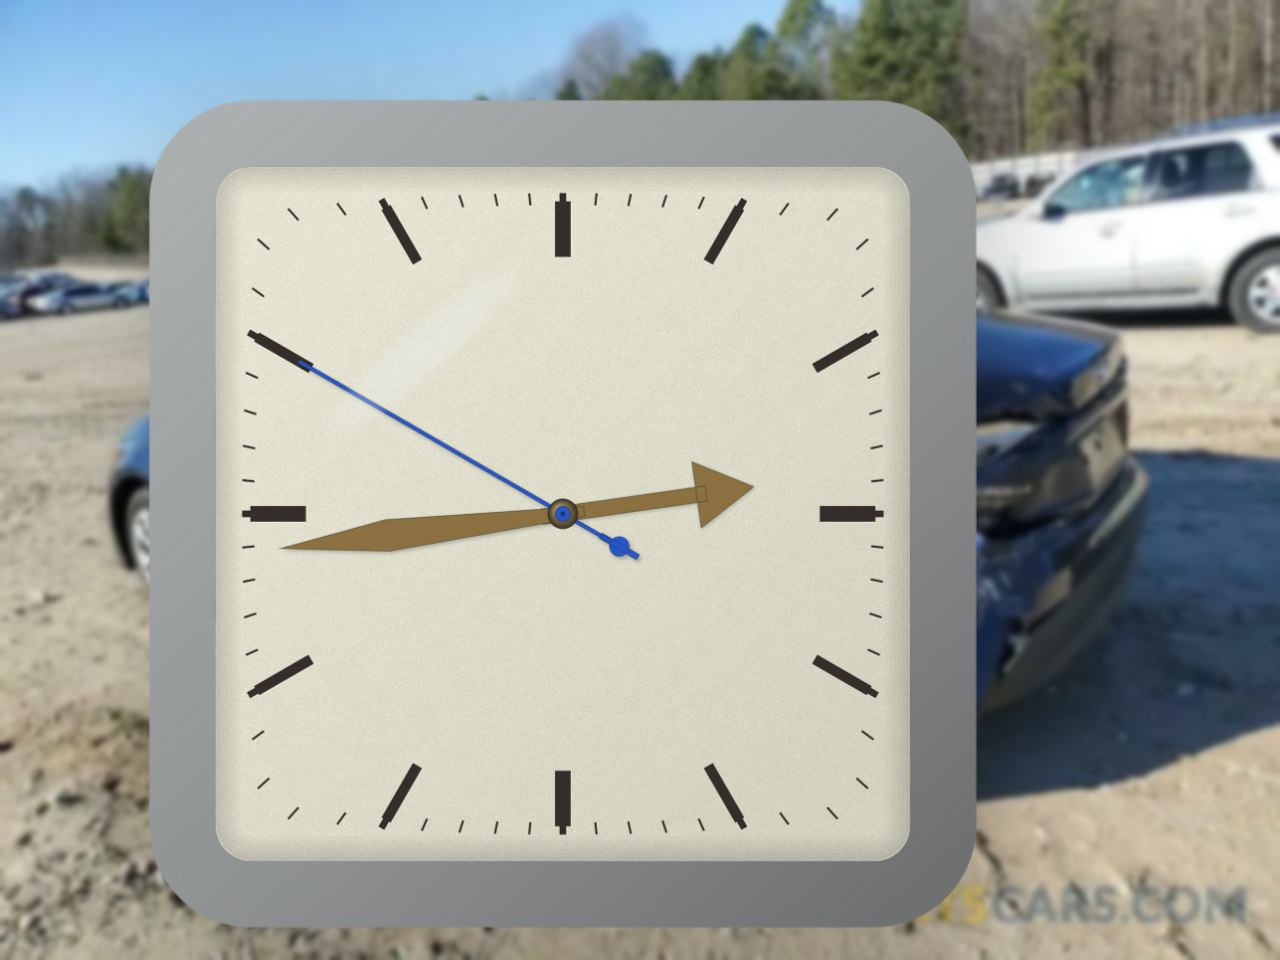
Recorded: **2:43:50**
